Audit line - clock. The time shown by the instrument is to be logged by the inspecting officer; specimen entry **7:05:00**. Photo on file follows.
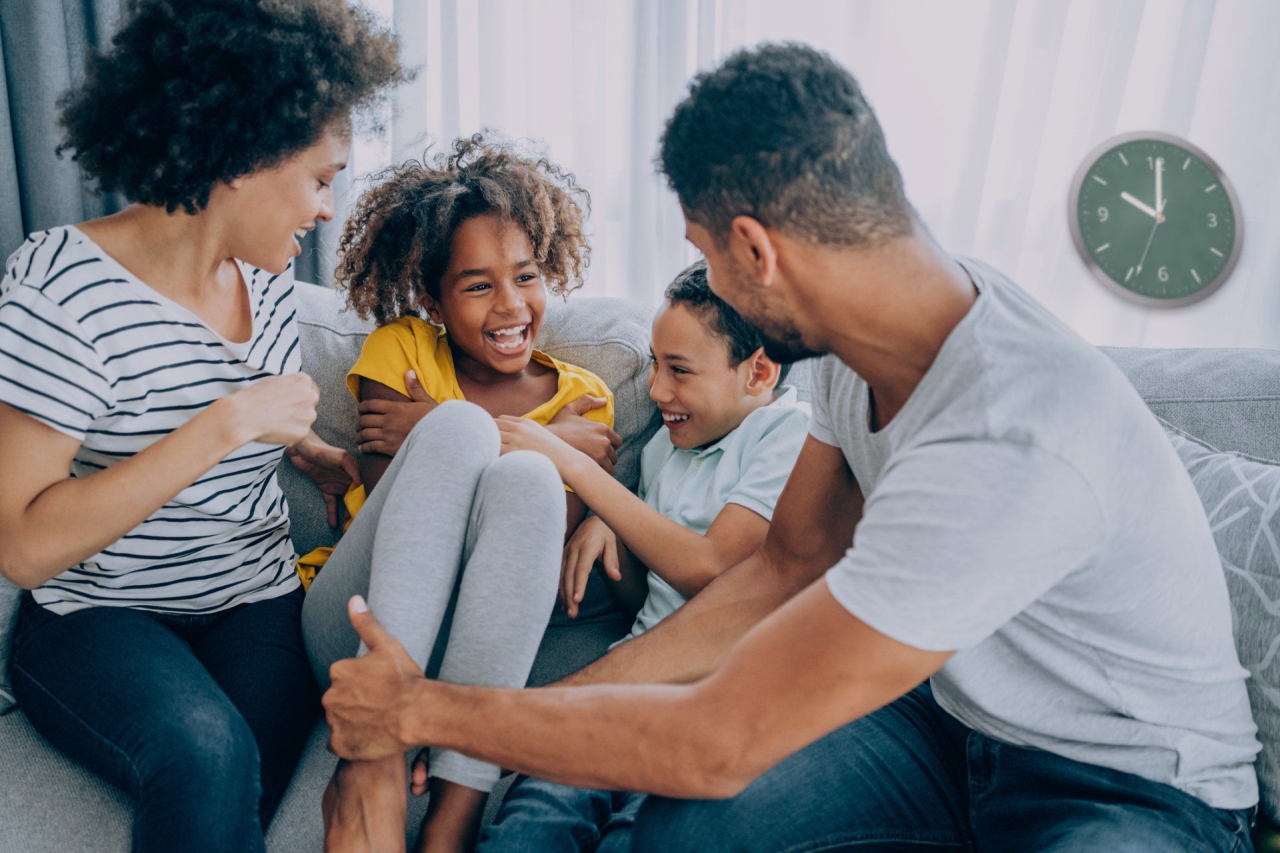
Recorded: **10:00:34**
